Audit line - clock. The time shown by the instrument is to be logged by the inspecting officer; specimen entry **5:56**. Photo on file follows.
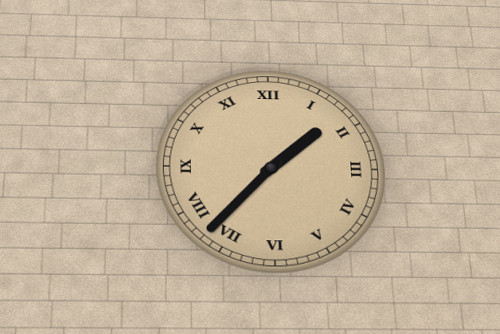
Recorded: **1:37**
